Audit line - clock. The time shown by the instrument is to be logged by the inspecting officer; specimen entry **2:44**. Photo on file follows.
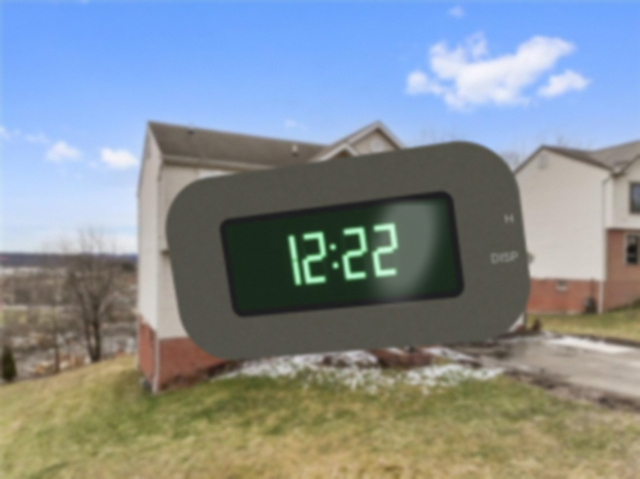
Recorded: **12:22**
